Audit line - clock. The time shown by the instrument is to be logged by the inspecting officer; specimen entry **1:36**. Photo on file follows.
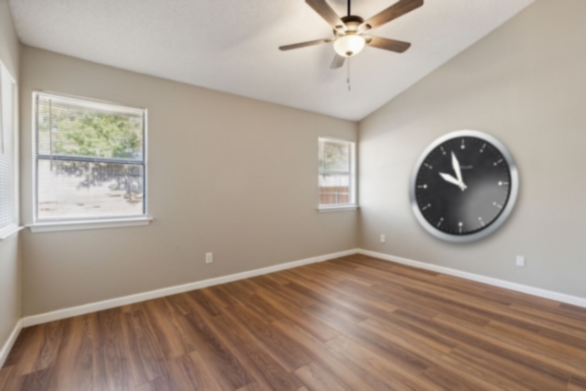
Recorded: **9:57**
